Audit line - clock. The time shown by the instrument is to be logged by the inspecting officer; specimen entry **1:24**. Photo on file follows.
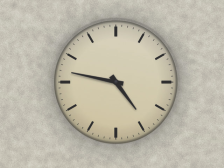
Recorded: **4:47**
